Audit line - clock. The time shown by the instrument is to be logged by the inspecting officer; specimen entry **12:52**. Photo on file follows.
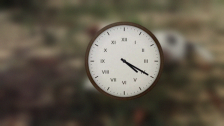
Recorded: **4:20**
